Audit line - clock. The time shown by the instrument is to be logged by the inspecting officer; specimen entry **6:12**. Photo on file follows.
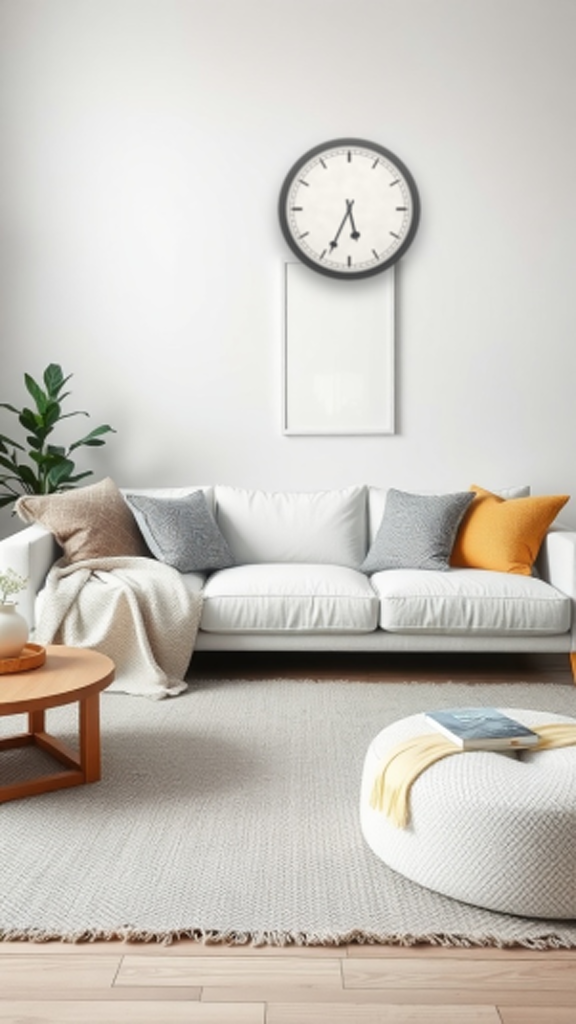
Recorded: **5:34**
